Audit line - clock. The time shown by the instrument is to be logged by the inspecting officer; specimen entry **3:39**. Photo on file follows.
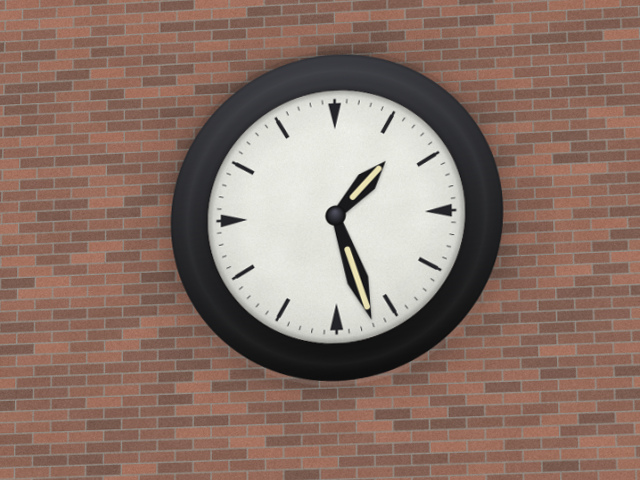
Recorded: **1:27**
